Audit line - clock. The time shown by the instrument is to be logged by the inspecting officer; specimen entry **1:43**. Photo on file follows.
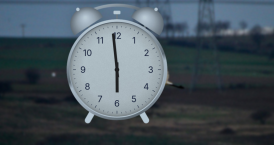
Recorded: **5:59**
